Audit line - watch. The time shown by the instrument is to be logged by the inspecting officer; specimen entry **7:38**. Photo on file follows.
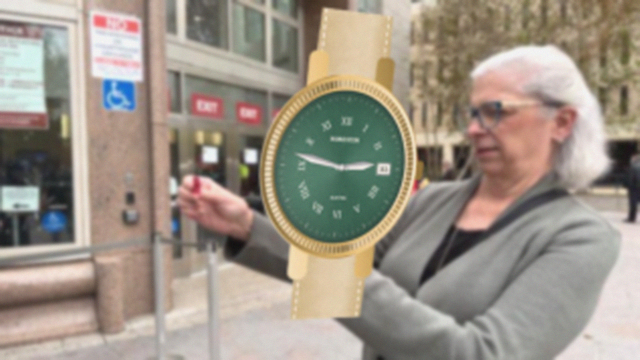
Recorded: **2:47**
